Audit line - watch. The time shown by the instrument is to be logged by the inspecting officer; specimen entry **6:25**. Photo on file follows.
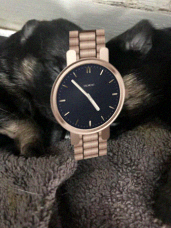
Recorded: **4:53**
